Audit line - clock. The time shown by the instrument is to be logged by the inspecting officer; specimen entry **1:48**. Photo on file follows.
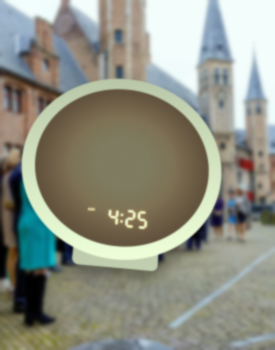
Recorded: **4:25**
